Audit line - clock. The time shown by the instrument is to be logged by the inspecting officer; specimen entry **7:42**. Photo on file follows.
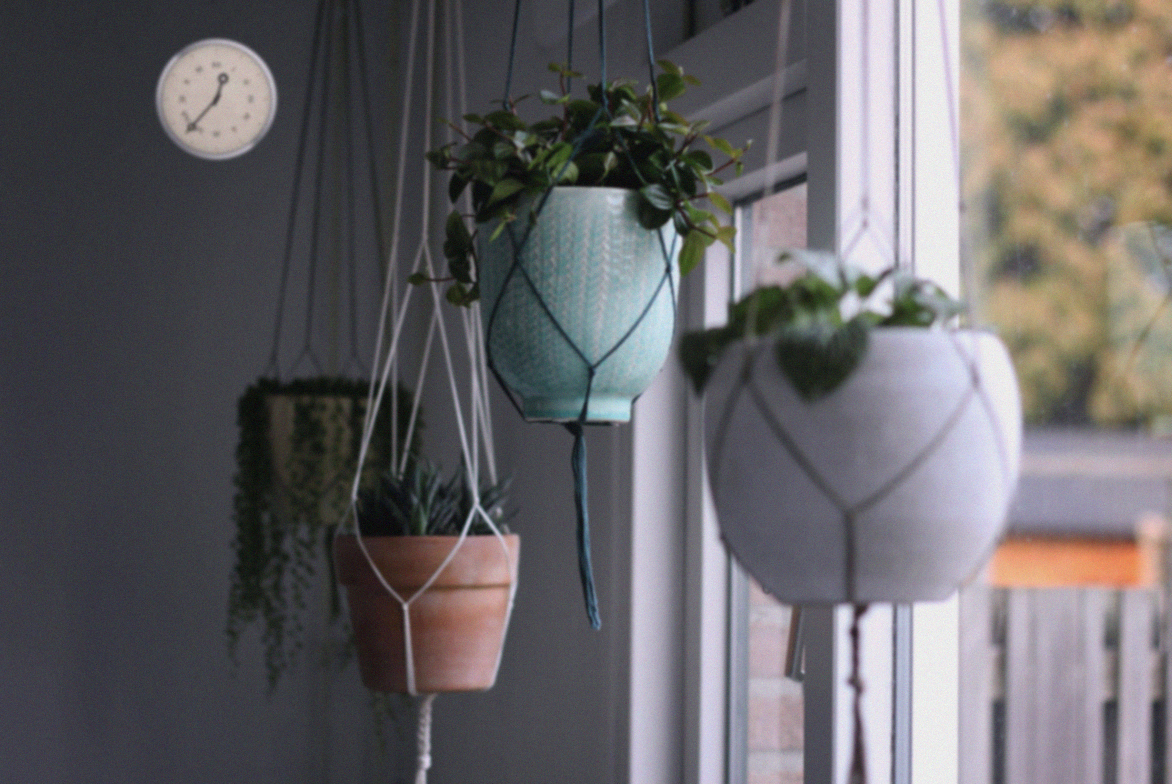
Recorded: **12:37**
